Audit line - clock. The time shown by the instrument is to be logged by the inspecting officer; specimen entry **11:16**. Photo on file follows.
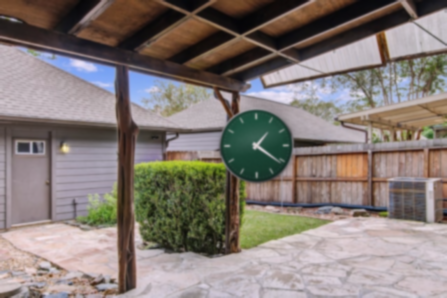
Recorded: **1:21**
